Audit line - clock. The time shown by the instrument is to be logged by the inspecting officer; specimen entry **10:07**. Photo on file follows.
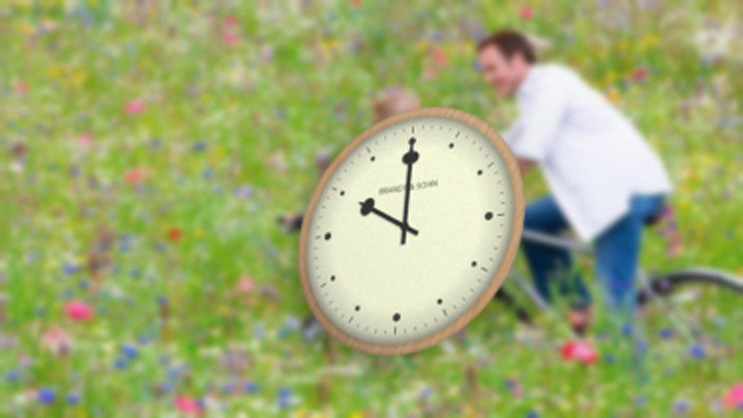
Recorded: **10:00**
